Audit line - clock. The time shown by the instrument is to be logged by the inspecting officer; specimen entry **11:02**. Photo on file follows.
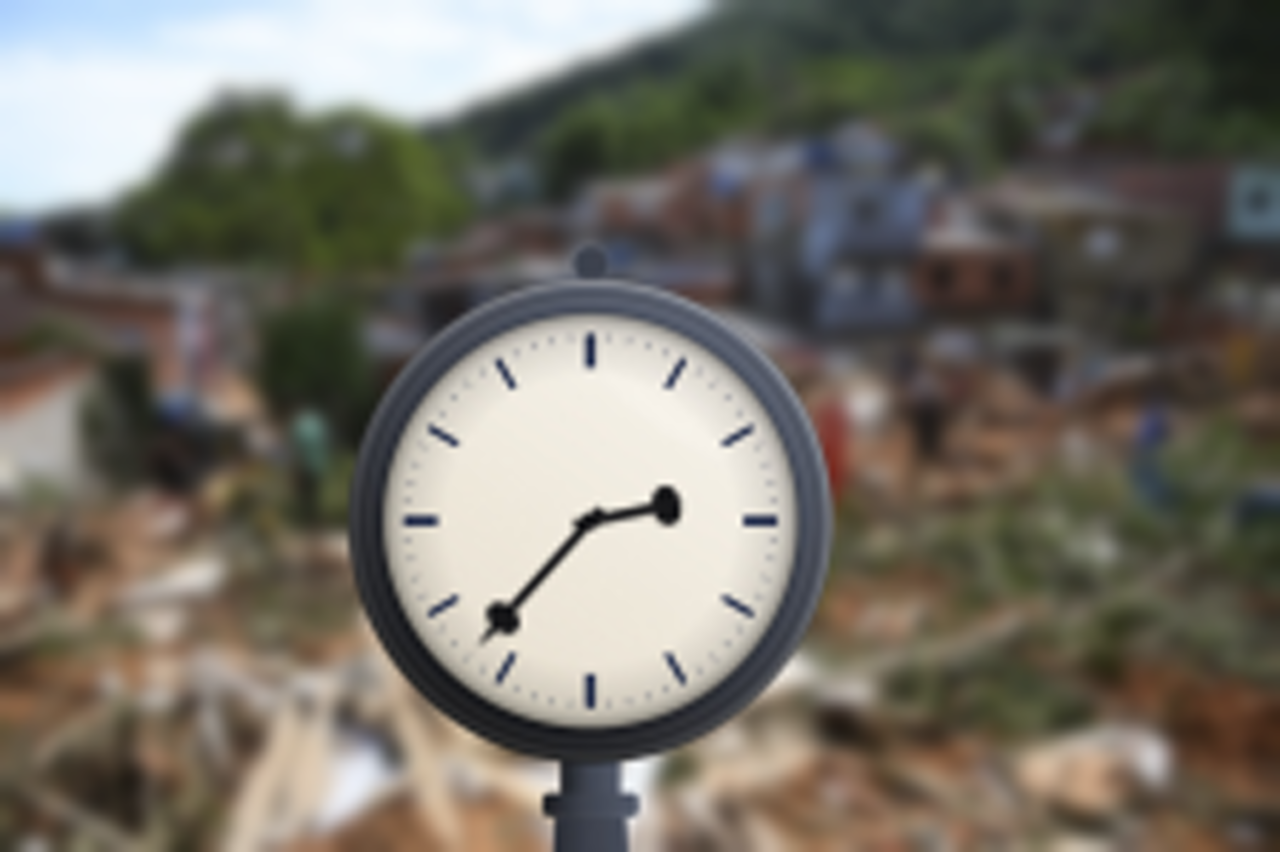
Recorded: **2:37**
